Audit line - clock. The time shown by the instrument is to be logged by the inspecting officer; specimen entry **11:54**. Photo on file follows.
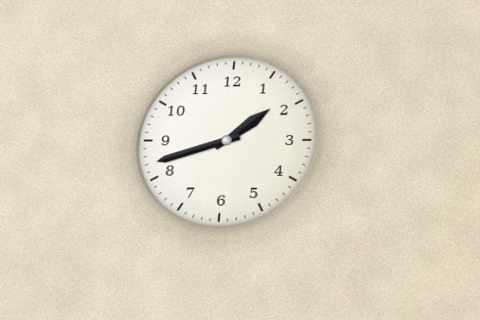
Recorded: **1:42**
